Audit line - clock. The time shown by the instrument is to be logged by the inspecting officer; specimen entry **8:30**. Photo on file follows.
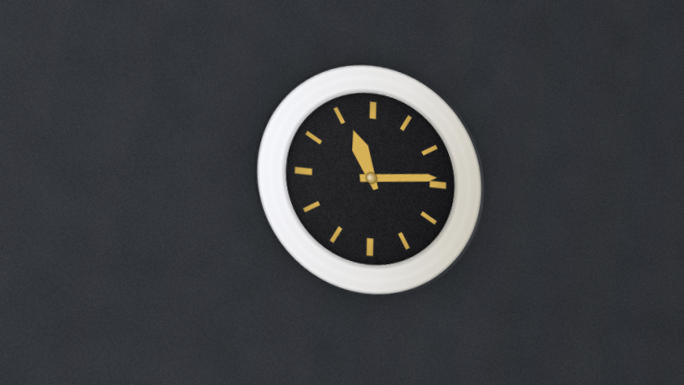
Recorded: **11:14**
